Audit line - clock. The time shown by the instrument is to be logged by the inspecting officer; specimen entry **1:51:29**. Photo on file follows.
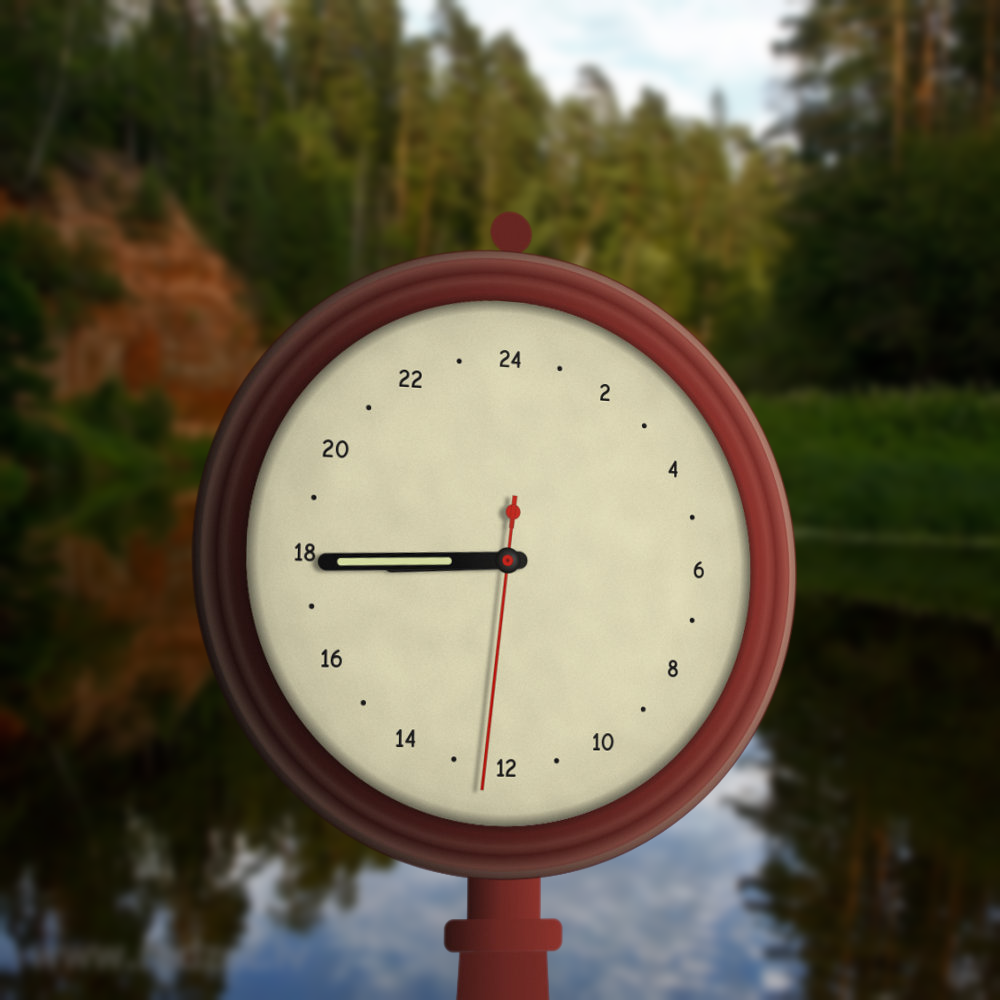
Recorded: **17:44:31**
